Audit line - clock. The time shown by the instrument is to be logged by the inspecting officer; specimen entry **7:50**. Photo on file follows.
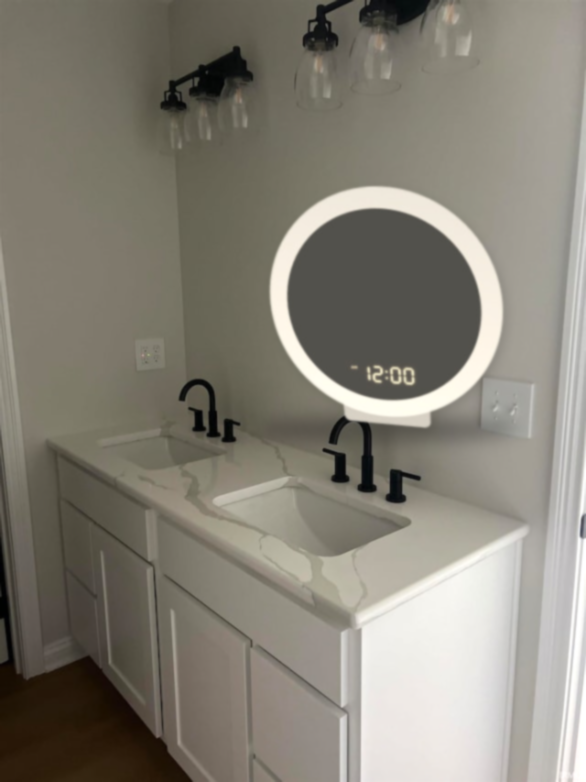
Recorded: **12:00**
